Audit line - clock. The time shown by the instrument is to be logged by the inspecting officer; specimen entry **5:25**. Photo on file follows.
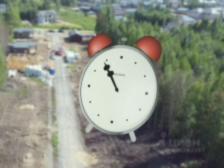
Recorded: **10:54**
